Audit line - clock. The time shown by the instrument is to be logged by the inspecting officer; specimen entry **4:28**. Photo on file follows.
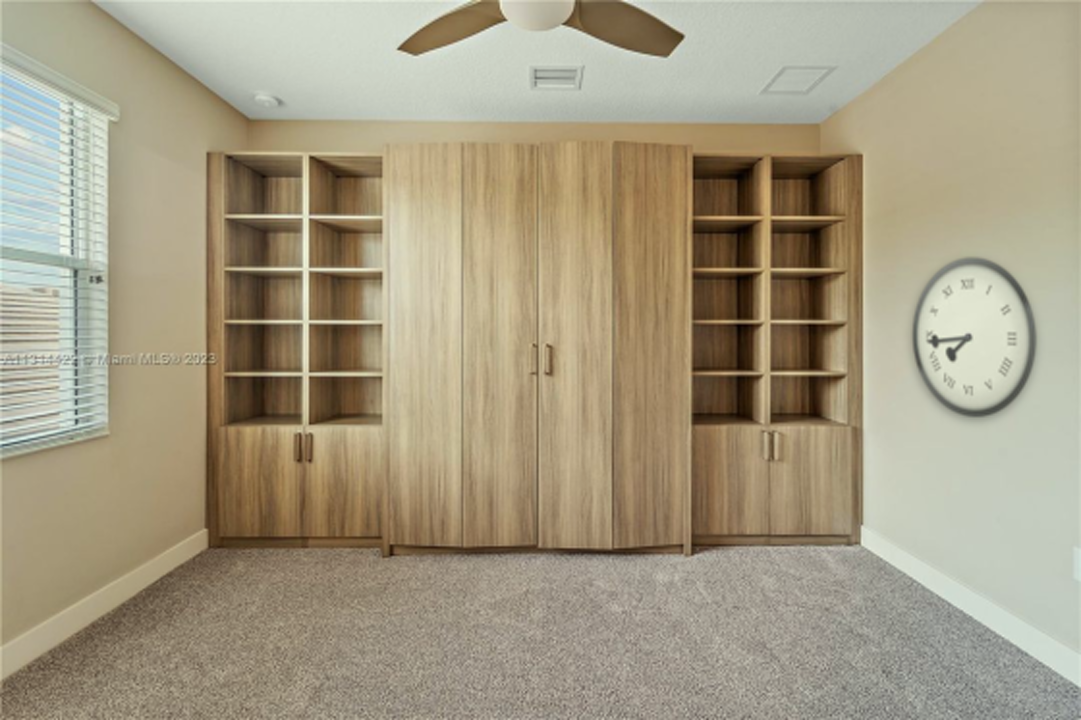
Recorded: **7:44**
